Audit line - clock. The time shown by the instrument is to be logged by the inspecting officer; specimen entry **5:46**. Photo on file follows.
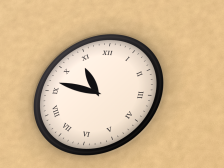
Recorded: **10:47**
